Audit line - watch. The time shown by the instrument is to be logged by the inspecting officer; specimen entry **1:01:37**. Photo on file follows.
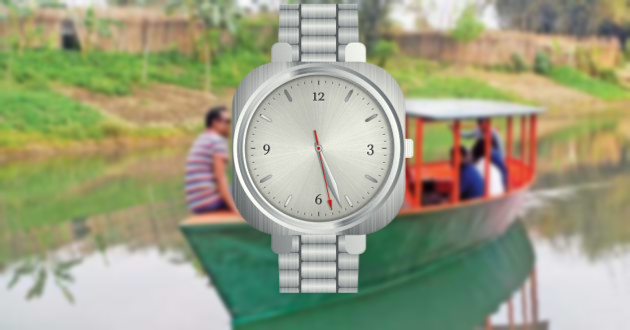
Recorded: **5:26:28**
